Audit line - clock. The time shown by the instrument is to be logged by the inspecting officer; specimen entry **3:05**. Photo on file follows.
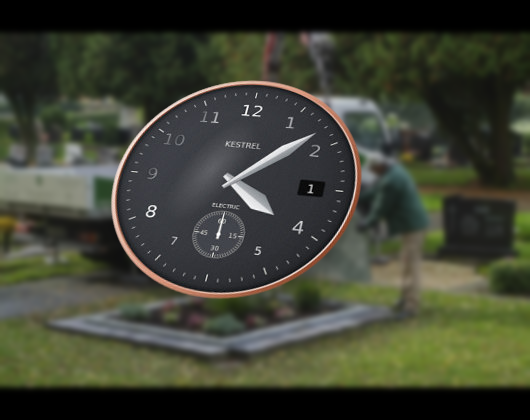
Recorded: **4:08**
